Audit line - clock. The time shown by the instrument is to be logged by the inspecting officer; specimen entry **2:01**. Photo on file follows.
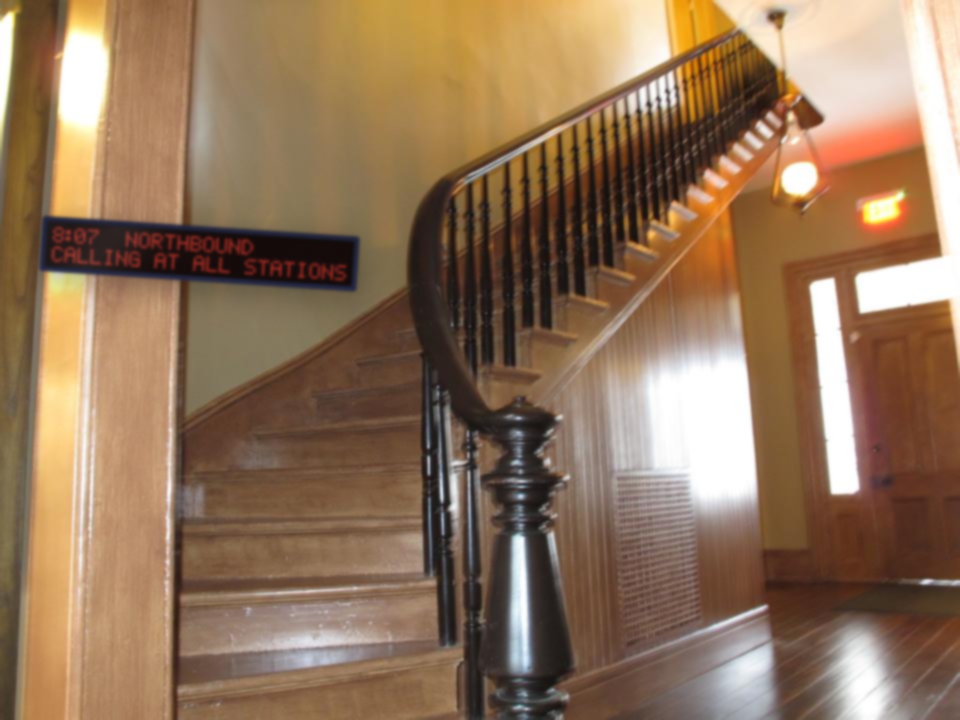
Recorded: **8:07**
